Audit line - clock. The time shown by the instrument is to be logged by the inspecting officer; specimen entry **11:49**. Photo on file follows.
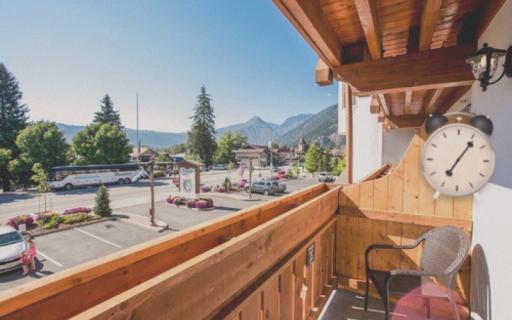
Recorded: **7:06**
